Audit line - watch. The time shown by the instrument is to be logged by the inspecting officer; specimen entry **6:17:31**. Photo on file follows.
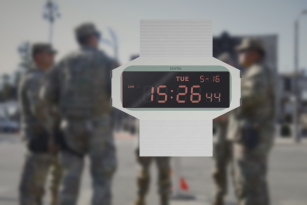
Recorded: **15:26:44**
